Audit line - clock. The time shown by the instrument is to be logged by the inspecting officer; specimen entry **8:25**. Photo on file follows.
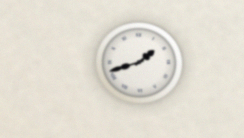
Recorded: **1:42**
